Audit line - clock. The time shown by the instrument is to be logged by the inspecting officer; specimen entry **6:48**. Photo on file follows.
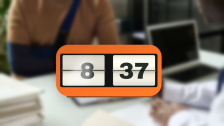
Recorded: **8:37**
